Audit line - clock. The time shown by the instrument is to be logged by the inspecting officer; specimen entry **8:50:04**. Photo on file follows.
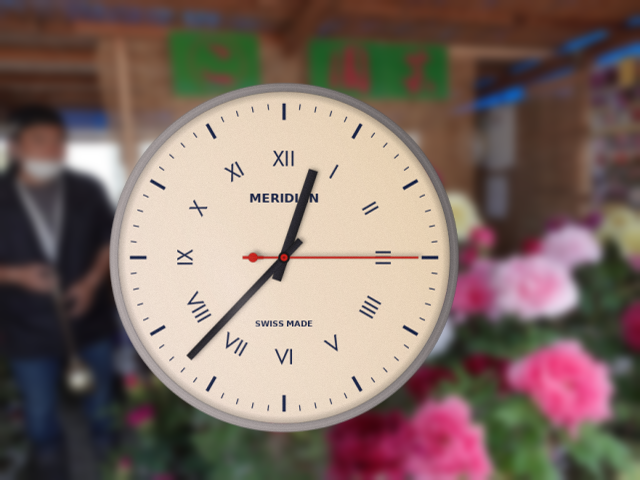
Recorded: **12:37:15**
